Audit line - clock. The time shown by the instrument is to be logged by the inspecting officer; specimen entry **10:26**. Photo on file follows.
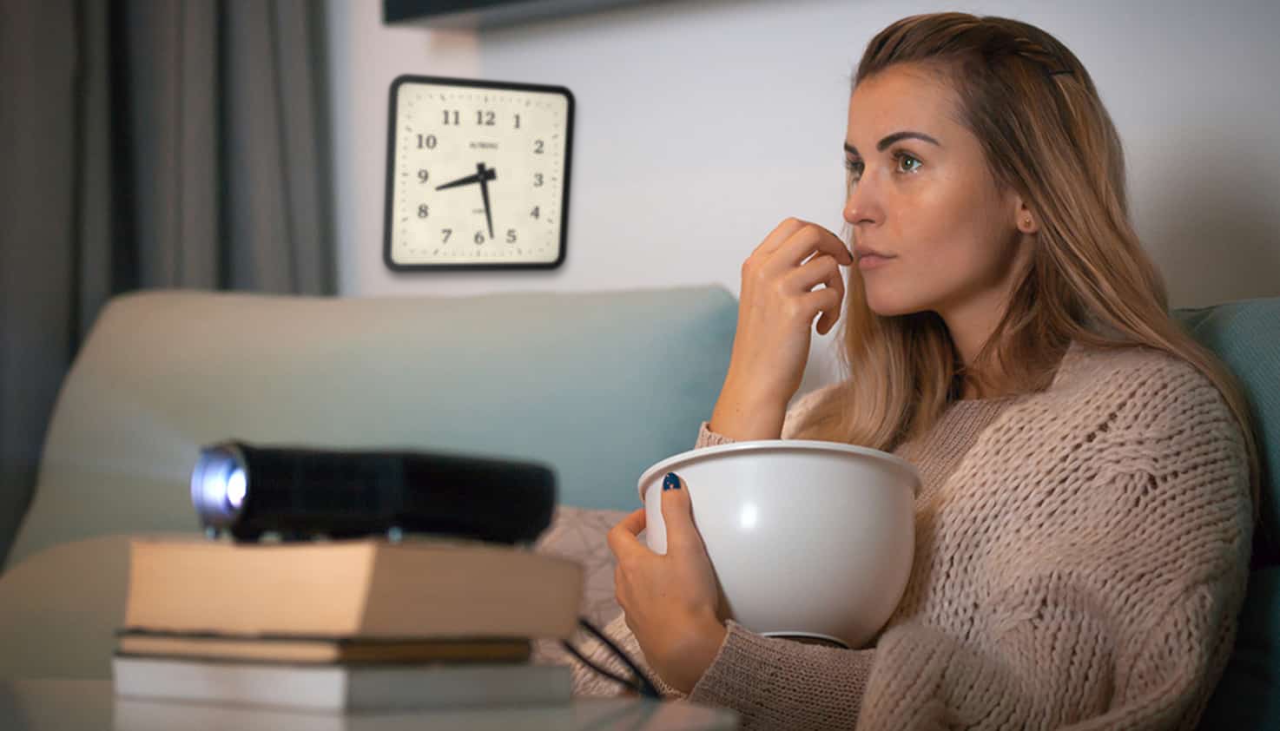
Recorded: **8:28**
